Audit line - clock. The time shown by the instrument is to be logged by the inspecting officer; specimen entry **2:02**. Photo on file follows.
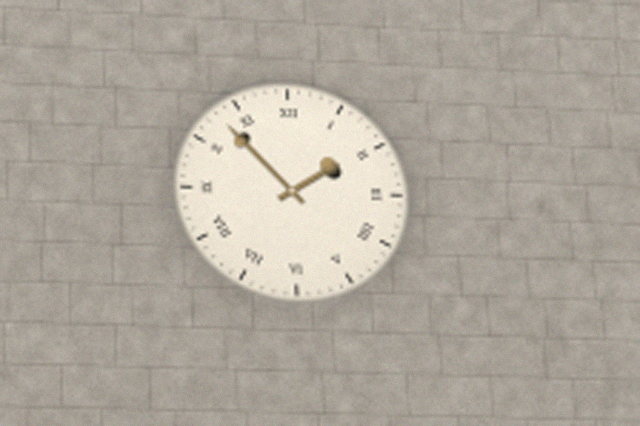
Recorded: **1:53**
